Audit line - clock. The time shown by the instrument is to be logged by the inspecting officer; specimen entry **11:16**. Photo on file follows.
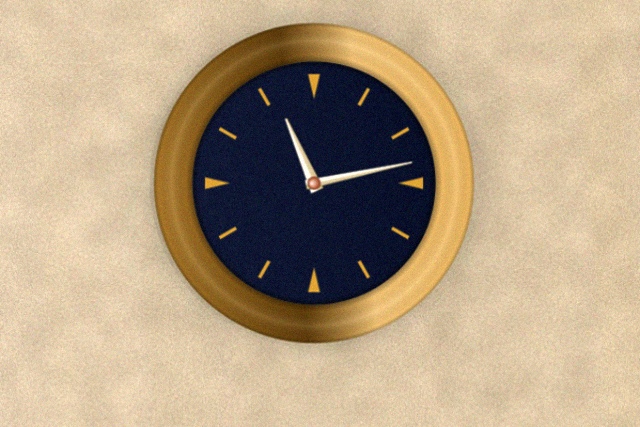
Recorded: **11:13**
